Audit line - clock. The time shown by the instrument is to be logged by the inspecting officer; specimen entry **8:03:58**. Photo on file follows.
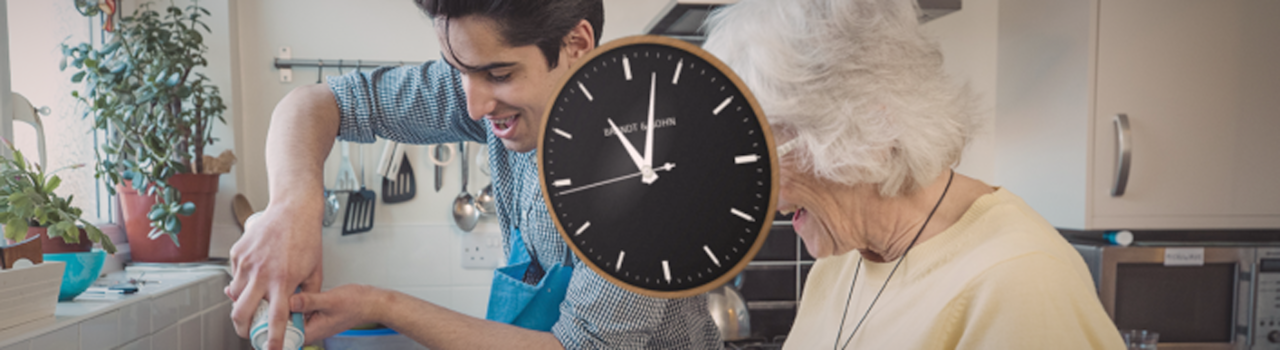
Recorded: **11:02:44**
